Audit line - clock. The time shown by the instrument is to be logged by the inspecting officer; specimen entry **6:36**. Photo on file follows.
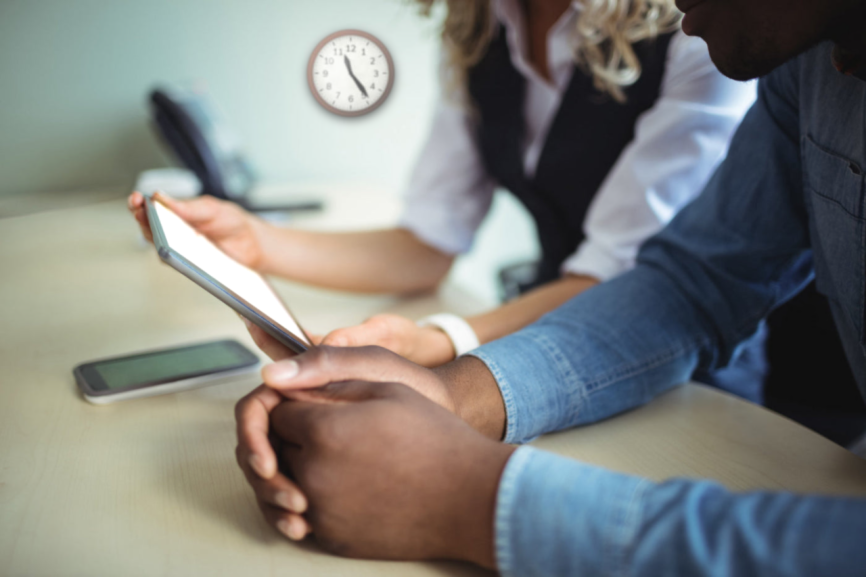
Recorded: **11:24**
